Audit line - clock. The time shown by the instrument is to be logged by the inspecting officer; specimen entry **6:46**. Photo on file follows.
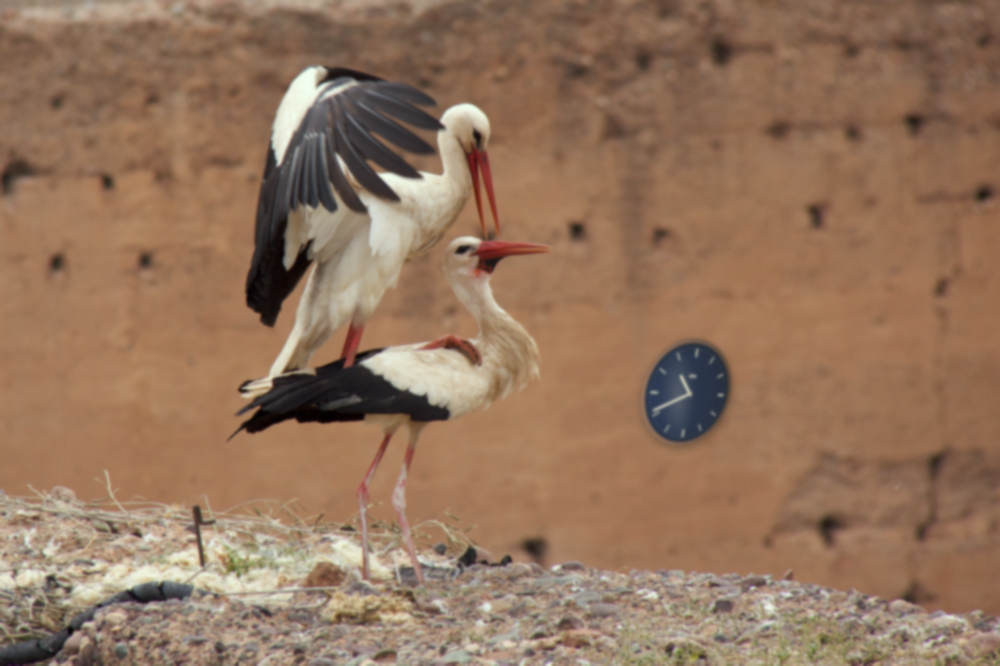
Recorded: **10:41**
